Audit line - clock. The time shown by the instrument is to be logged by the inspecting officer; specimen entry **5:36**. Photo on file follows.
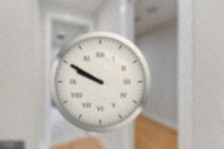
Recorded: **9:50**
